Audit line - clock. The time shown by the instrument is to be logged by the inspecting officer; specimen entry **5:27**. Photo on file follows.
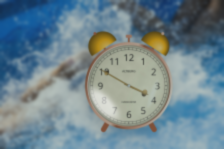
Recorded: **3:50**
